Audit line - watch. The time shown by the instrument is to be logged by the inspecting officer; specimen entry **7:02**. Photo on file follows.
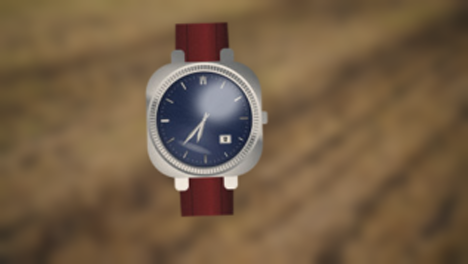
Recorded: **6:37**
